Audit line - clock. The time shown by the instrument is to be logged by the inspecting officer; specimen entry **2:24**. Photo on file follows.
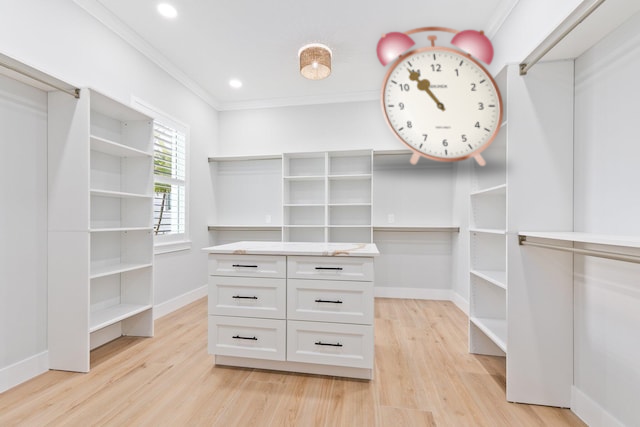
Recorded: **10:54**
